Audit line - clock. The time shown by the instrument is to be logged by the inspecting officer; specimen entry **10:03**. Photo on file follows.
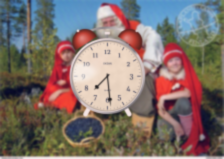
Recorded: **7:29**
